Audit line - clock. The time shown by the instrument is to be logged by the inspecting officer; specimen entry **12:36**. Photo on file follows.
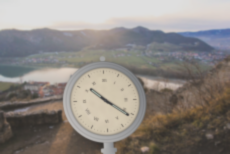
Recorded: **10:21**
